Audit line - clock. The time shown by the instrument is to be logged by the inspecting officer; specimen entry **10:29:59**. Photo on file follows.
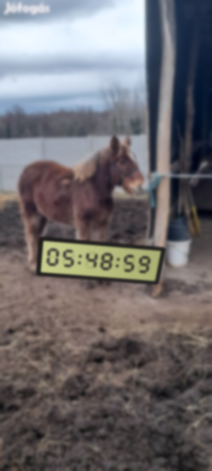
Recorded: **5:48:59**
